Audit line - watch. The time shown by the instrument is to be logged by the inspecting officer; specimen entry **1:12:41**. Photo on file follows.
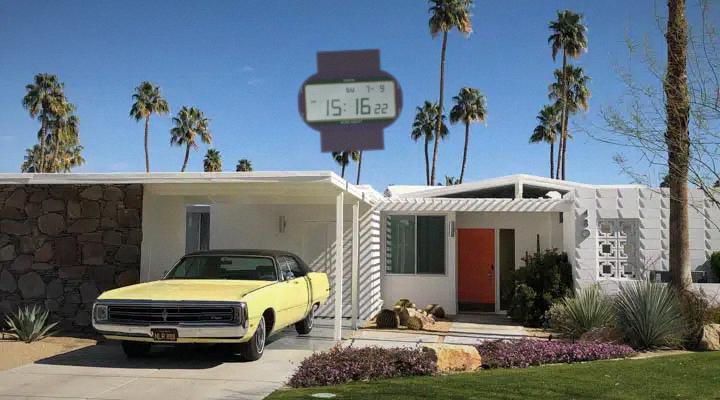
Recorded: **15:16:22**
